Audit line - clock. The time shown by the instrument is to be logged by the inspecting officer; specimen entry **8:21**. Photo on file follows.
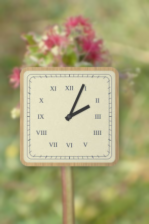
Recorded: **2:04**
